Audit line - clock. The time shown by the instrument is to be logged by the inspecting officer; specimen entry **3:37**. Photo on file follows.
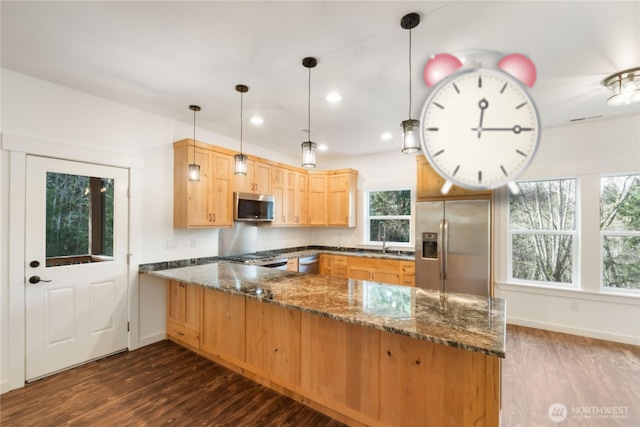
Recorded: **12:15**
